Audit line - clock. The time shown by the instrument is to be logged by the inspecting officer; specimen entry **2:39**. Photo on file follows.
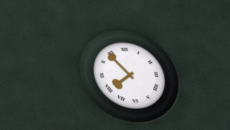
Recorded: **7:54**
